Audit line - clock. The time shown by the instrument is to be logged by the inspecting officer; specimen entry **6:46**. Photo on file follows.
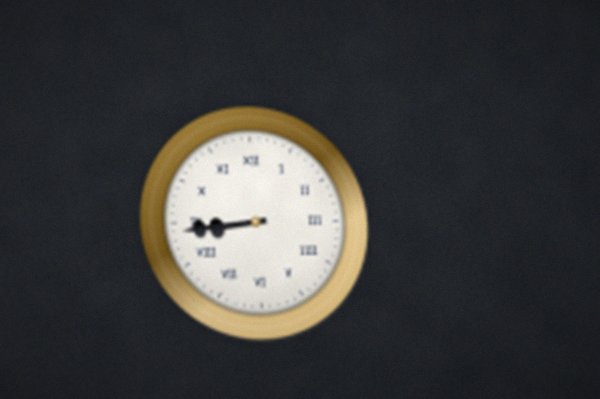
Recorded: **8:44**
